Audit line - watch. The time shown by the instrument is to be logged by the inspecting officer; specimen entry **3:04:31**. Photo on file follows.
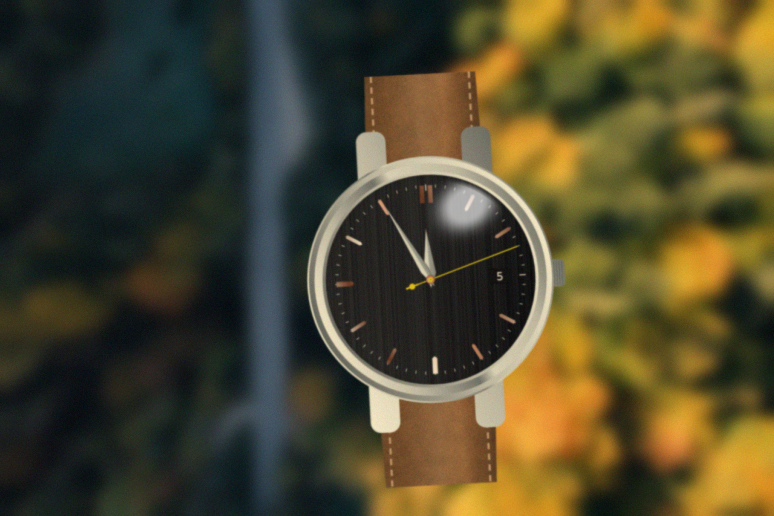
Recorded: **11:55:12**
